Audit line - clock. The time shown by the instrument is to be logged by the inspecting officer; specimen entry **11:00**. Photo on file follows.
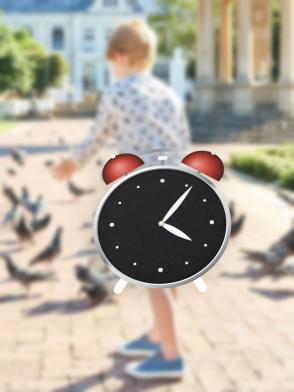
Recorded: **4:06**
